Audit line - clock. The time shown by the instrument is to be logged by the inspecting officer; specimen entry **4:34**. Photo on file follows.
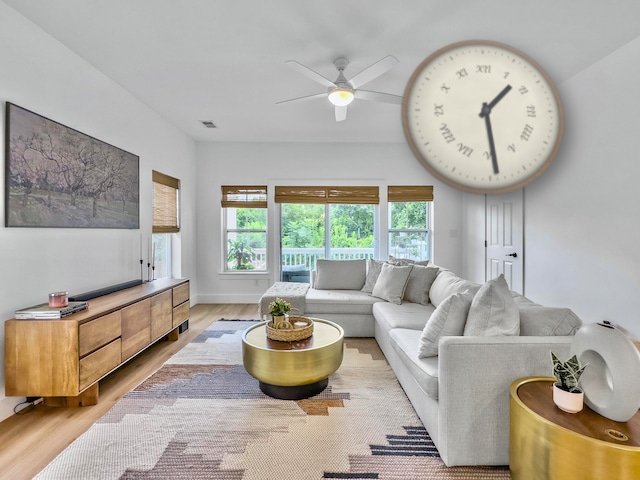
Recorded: **1:29**
